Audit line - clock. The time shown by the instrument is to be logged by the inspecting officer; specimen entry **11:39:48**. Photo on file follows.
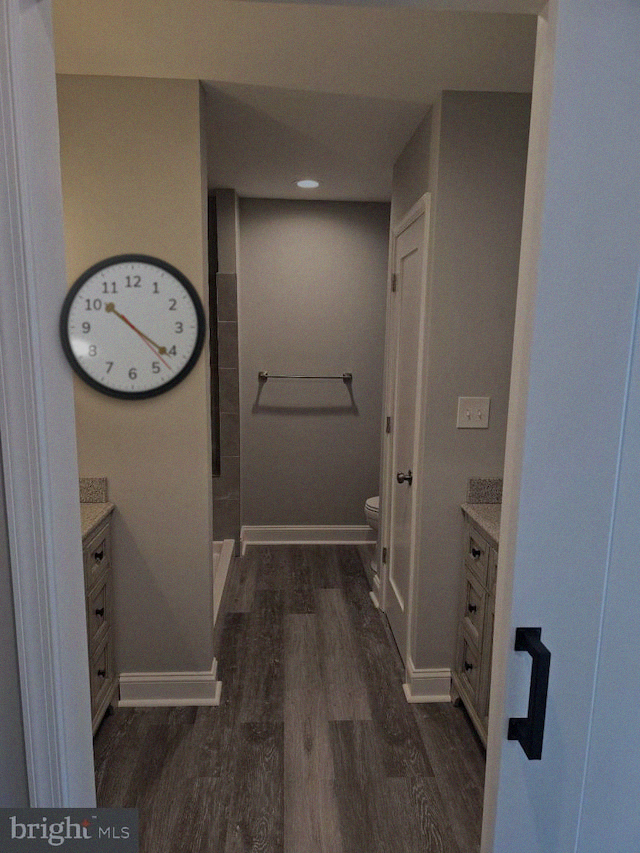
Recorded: **10:21:23**
